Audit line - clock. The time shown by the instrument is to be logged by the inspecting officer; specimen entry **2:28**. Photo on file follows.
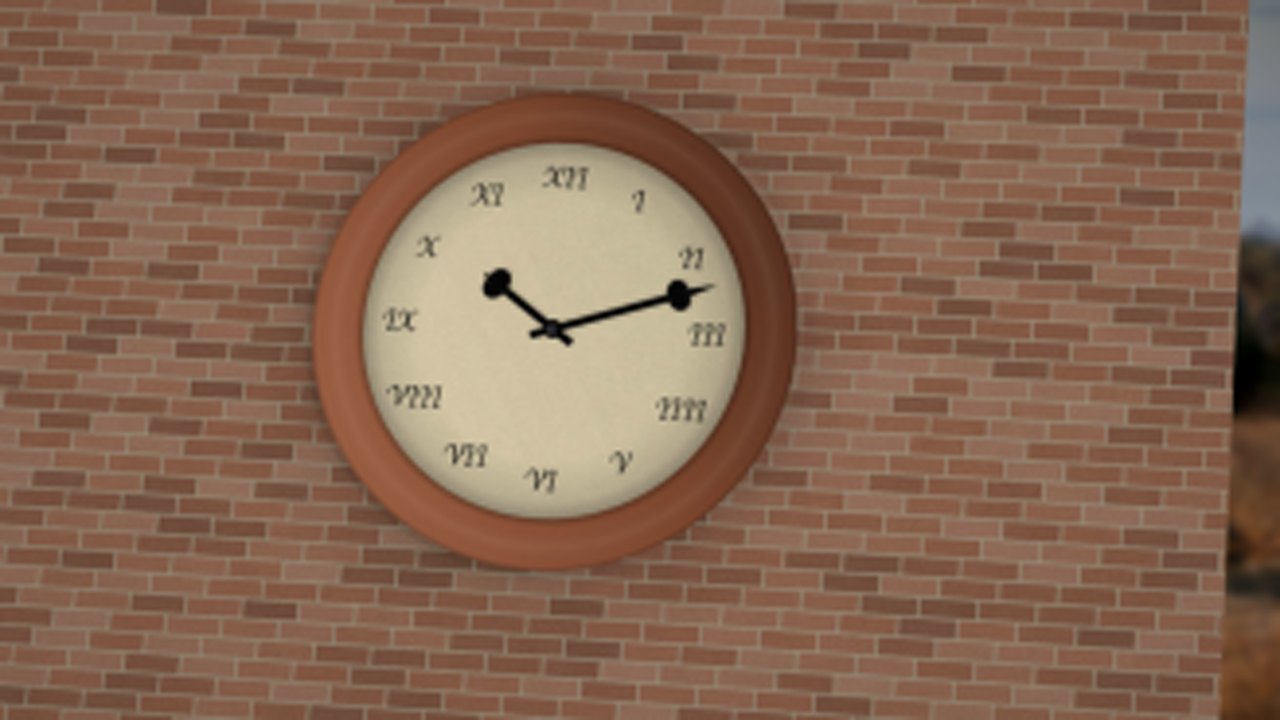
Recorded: **10:12**
